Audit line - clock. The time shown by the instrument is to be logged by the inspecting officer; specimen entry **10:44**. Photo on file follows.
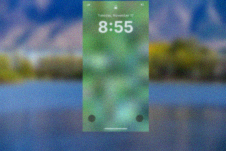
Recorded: **8:55**
